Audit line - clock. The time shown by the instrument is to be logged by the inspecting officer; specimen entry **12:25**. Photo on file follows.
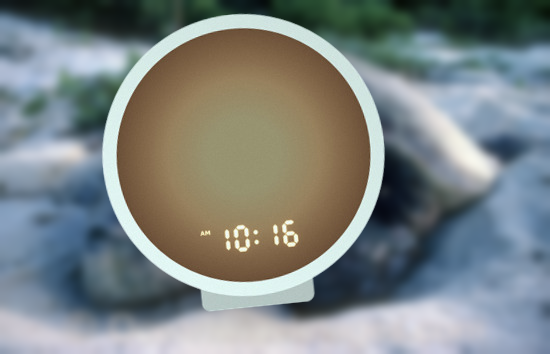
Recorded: **10:16**
